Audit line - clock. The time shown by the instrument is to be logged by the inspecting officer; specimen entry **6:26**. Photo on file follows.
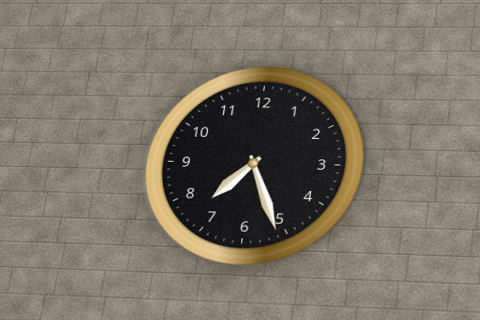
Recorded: **7:26**
